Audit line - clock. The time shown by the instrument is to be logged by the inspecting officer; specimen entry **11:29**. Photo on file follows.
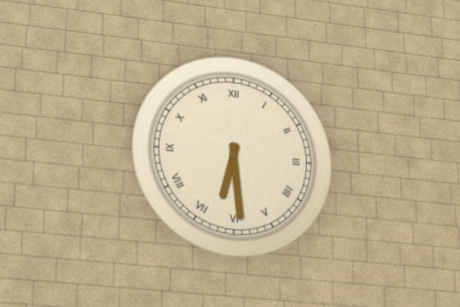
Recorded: **6:29**
